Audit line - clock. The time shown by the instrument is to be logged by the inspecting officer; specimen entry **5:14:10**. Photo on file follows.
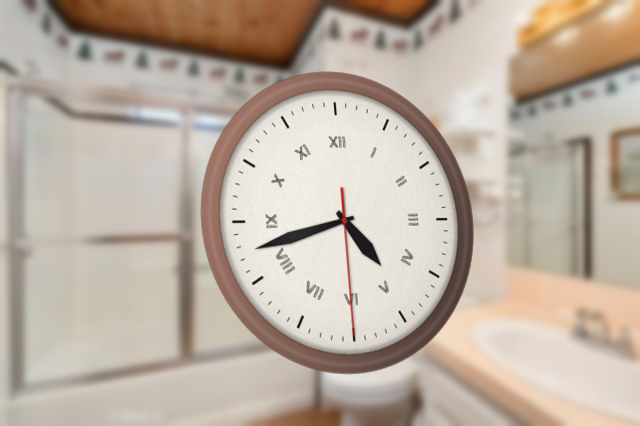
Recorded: **4:42:30**
